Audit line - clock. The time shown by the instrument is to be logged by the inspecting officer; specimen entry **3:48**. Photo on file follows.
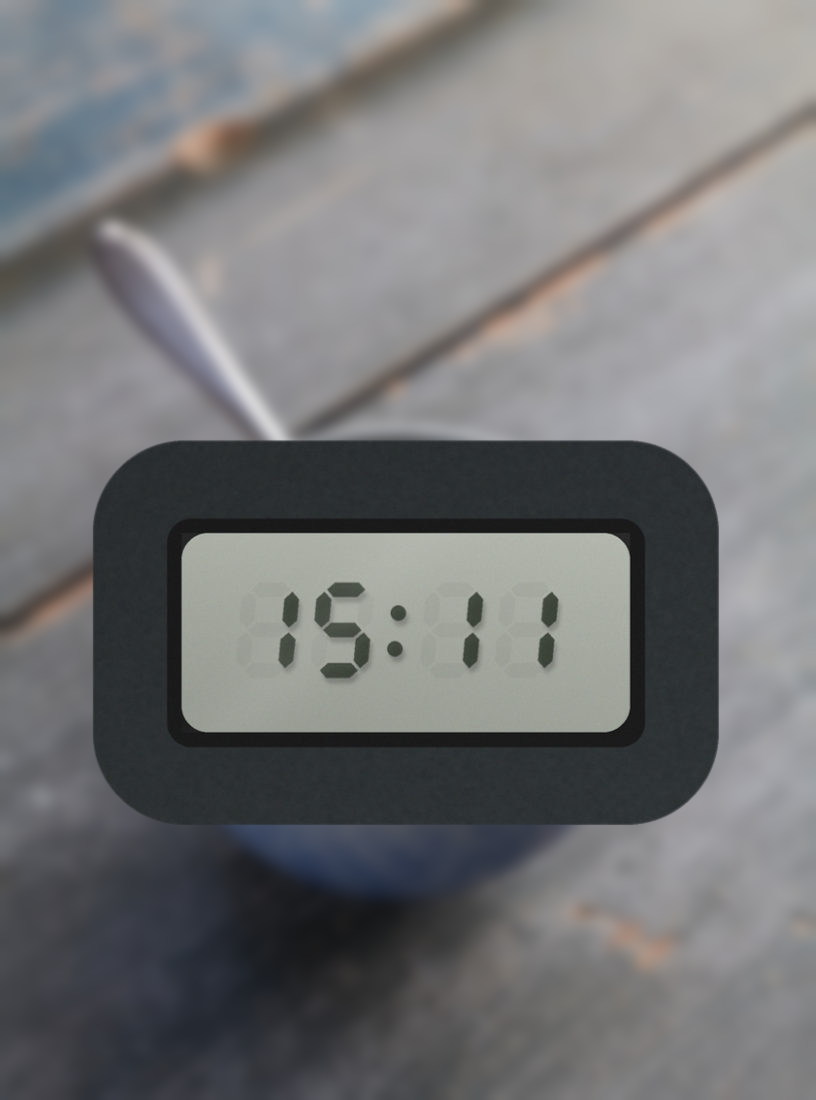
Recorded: **15:11**
